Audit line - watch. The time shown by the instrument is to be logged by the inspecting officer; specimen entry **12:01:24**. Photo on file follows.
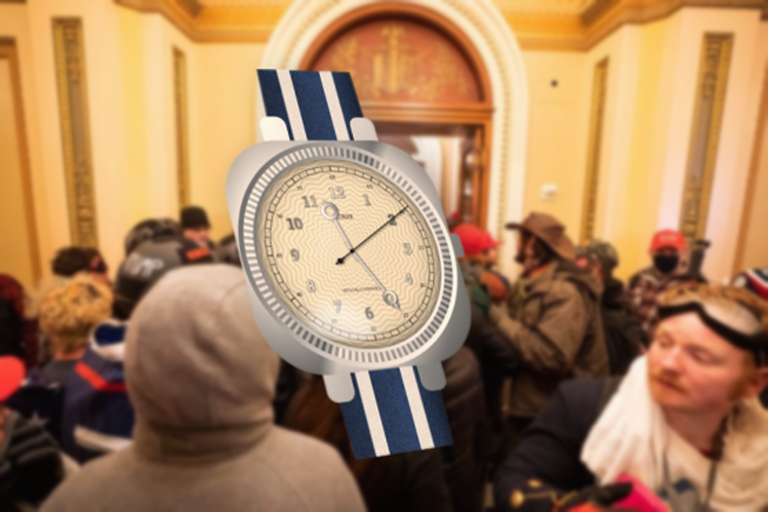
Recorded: **11:25:10**
